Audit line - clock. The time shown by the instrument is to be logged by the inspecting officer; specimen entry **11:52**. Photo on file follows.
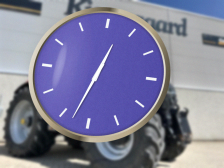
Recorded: **12:33**
